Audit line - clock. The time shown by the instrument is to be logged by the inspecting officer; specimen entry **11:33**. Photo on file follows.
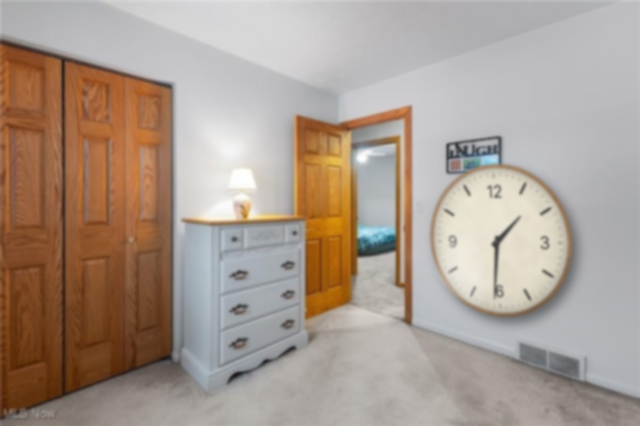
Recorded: **1:31**
